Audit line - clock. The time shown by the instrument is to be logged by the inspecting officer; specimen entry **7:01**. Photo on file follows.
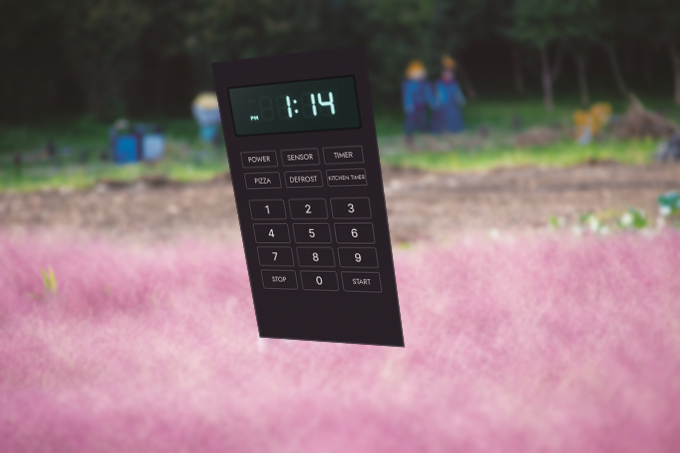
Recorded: **1:14**
